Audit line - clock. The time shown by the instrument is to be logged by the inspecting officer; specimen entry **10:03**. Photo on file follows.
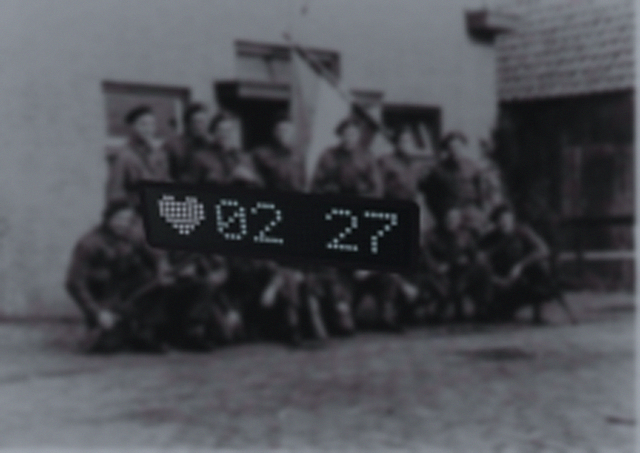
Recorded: **2:27**
